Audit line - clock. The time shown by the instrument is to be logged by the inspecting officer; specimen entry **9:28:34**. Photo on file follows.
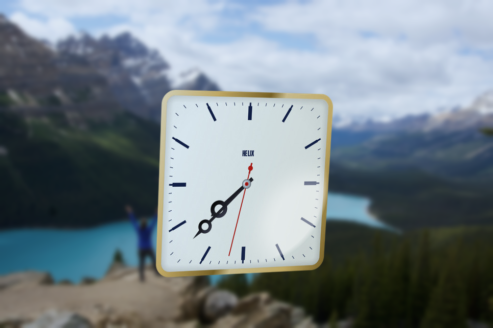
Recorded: **7:37:32**
